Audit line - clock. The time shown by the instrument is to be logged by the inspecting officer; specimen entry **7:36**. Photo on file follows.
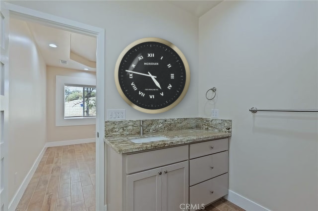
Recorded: **4:47**
